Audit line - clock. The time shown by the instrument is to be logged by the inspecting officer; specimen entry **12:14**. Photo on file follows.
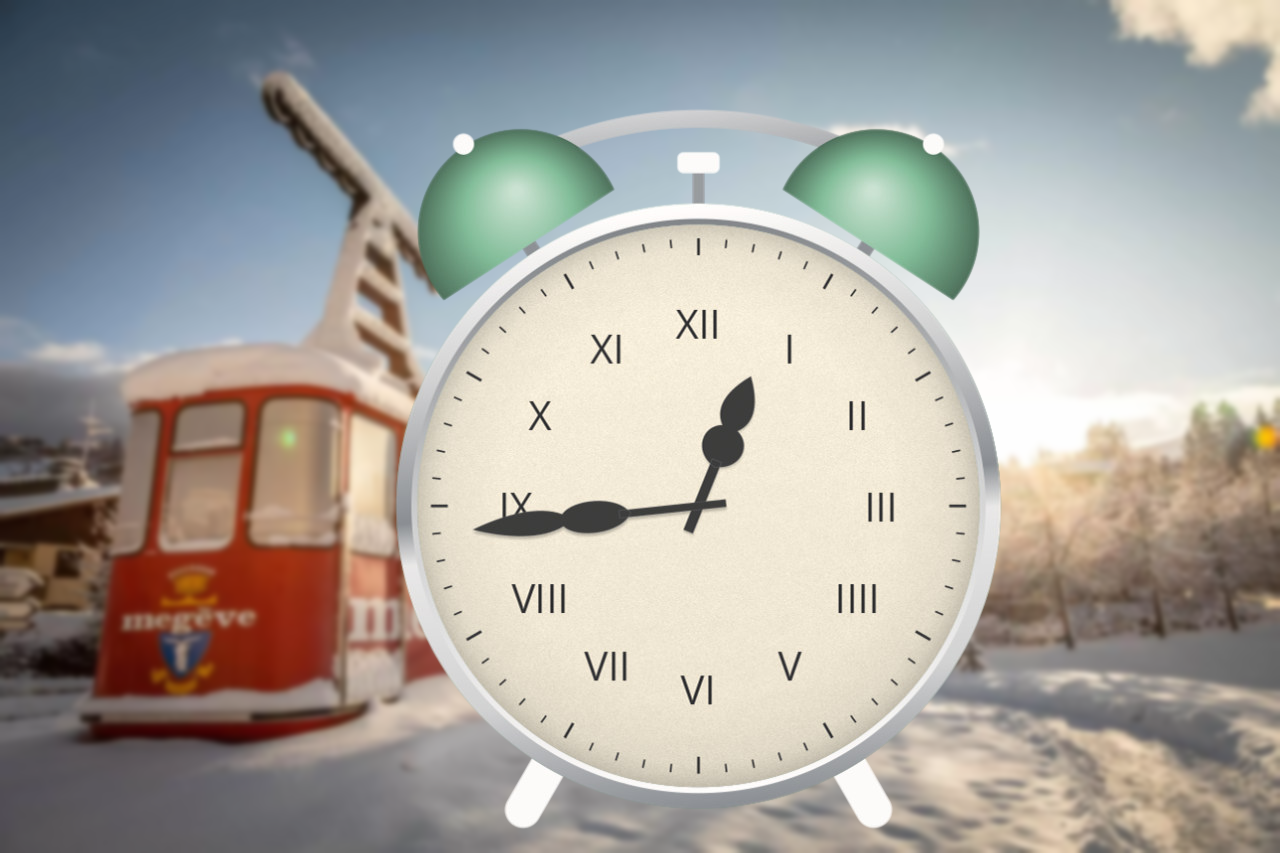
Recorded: **12:44**
